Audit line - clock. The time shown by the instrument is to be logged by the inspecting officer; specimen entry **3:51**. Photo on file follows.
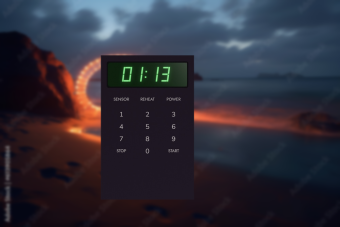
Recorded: **1:13**
